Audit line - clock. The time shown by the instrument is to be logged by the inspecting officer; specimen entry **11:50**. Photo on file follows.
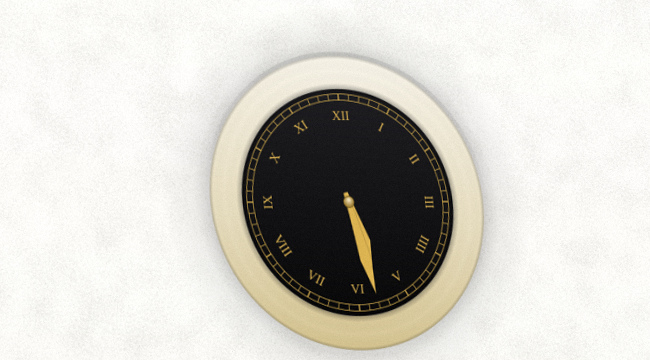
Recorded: **5:28**
